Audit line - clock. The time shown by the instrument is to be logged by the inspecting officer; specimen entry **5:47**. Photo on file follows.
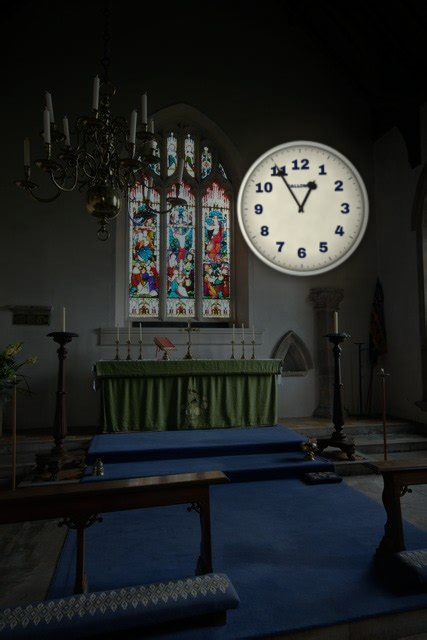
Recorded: **12:55**
